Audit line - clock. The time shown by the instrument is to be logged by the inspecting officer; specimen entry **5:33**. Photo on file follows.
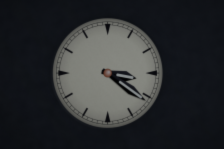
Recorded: **3:21**
